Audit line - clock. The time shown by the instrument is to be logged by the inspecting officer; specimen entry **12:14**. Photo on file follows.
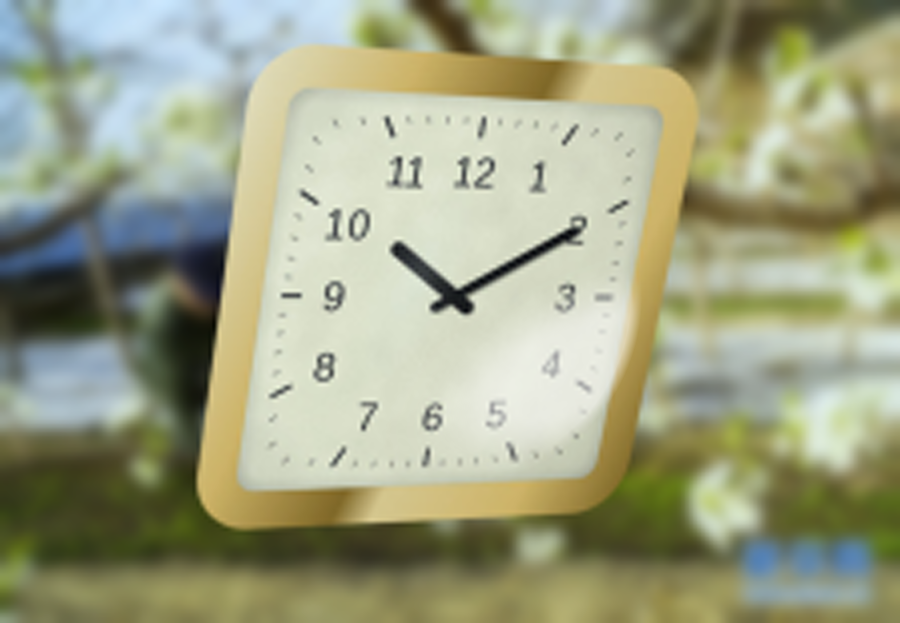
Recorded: **10:10**
